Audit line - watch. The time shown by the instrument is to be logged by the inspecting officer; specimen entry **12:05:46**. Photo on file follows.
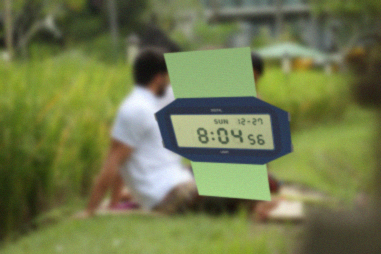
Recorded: **8:04:56**
